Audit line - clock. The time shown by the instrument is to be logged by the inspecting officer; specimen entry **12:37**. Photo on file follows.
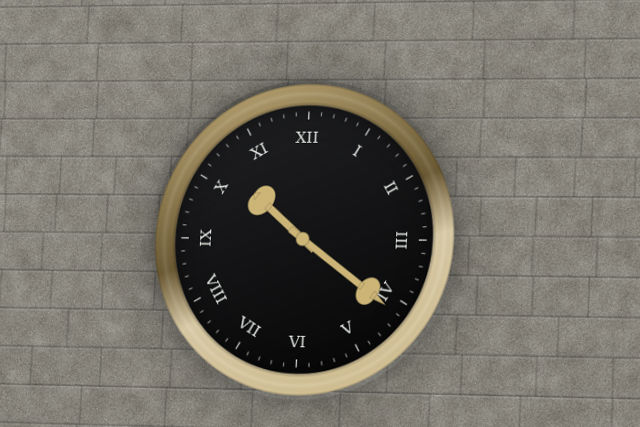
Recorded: **10:21**
